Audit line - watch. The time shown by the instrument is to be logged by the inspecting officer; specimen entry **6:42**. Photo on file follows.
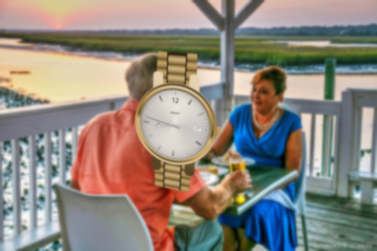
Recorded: **8:47**
